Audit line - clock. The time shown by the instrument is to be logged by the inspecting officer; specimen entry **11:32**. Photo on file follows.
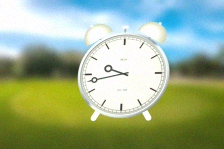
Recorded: **9:43**
